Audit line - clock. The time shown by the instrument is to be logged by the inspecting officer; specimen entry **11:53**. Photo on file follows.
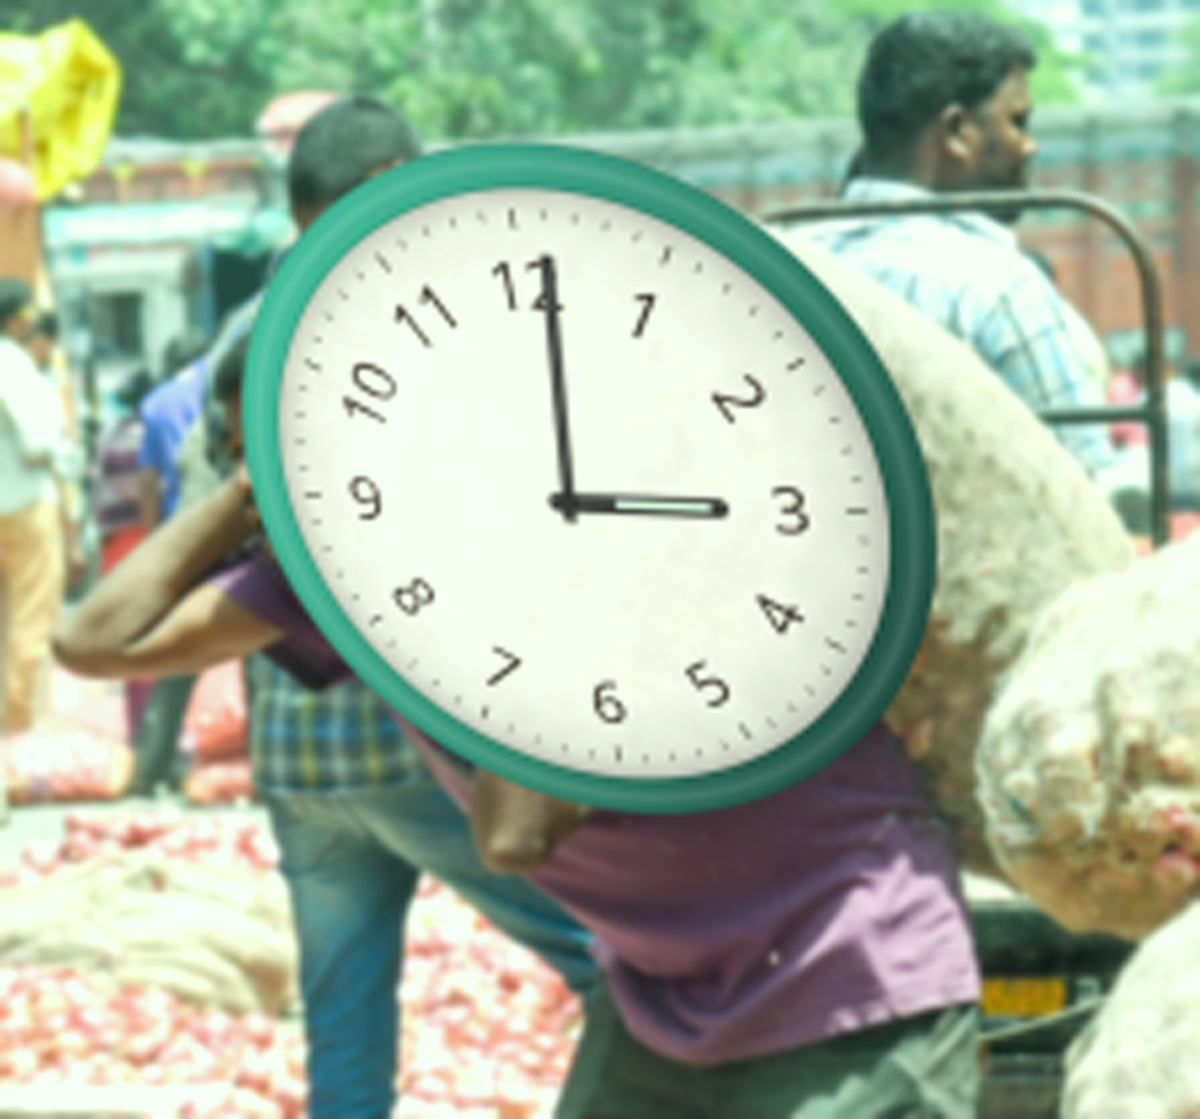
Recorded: **3:01**
